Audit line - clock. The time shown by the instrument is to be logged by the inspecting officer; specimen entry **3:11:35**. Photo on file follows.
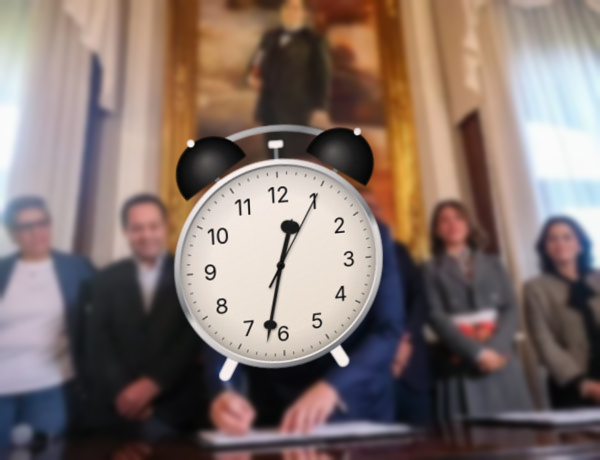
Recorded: **12:32:05**
